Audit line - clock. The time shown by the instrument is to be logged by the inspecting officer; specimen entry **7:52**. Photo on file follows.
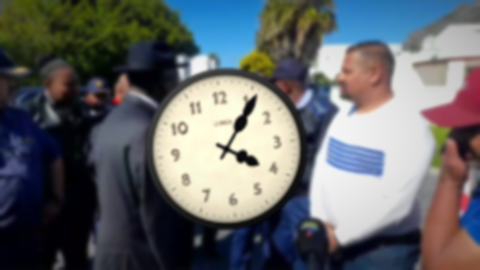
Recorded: **4:06**
